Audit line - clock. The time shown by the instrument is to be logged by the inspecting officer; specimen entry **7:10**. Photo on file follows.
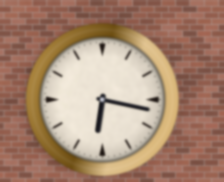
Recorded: **6:17**
